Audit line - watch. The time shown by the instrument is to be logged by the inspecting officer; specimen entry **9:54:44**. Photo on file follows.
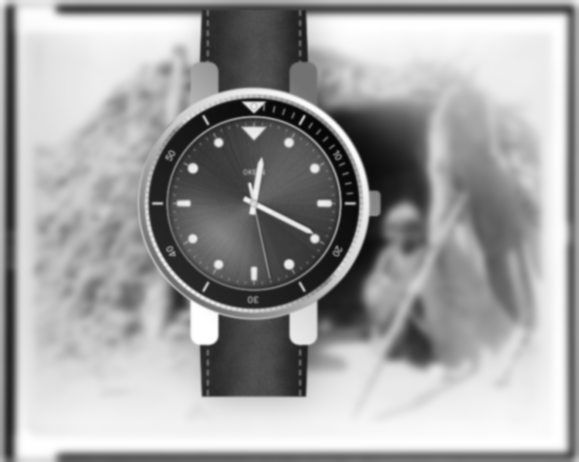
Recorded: **12:19:28**
